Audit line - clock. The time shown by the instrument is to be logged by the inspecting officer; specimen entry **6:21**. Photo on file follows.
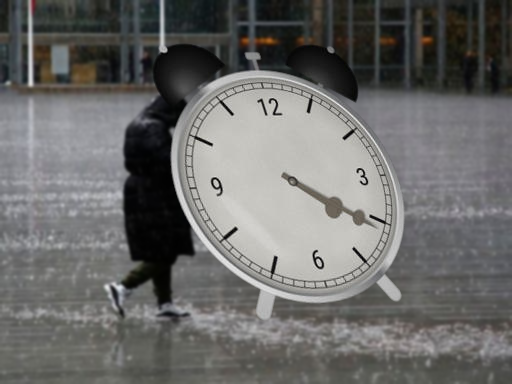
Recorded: **4:21**
